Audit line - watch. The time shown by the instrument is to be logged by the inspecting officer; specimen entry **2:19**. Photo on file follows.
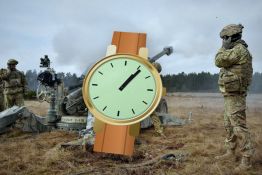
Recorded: **1:06**
